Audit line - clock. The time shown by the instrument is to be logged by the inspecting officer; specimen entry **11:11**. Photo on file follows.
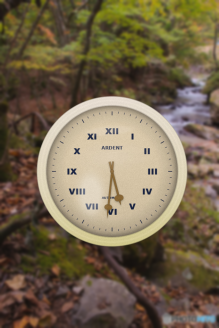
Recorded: **5:31**
